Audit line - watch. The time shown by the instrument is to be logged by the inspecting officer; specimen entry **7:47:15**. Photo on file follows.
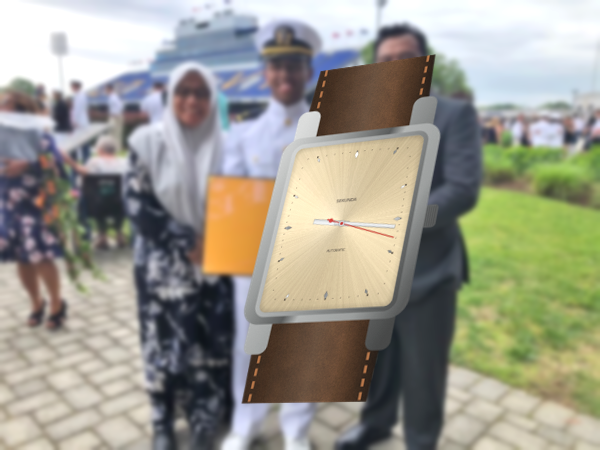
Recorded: **9:16:18**
